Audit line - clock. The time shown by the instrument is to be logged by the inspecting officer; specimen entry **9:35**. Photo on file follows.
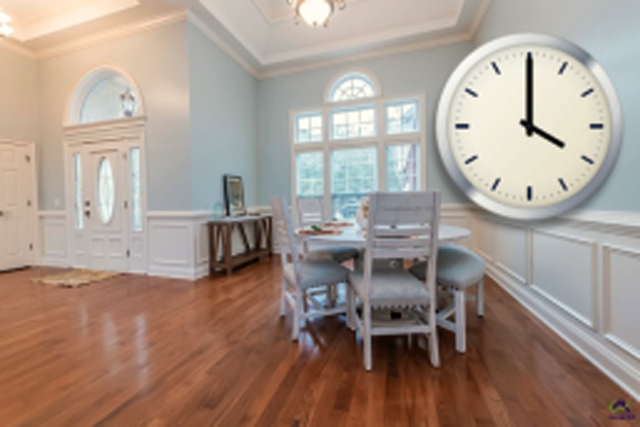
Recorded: **4:00**
